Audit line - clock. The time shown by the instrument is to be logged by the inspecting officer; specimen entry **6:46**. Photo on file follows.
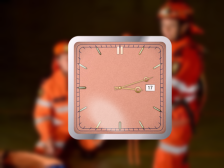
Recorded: **3:12**
